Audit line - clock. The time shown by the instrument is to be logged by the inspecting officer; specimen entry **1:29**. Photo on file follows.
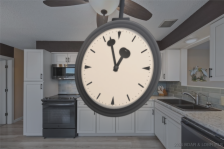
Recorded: **12:57**
